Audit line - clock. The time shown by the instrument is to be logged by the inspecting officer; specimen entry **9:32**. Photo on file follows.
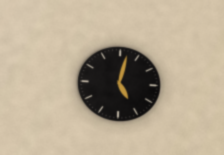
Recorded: **5:02**
